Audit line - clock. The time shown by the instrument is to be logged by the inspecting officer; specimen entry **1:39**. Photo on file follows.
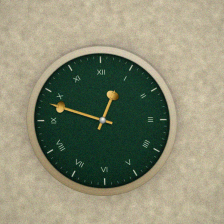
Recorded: **12:48**
